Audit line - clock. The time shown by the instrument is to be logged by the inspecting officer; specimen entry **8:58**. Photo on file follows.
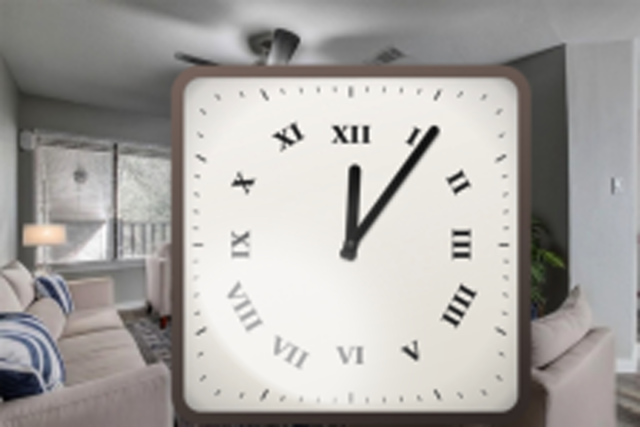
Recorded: **12:06**
